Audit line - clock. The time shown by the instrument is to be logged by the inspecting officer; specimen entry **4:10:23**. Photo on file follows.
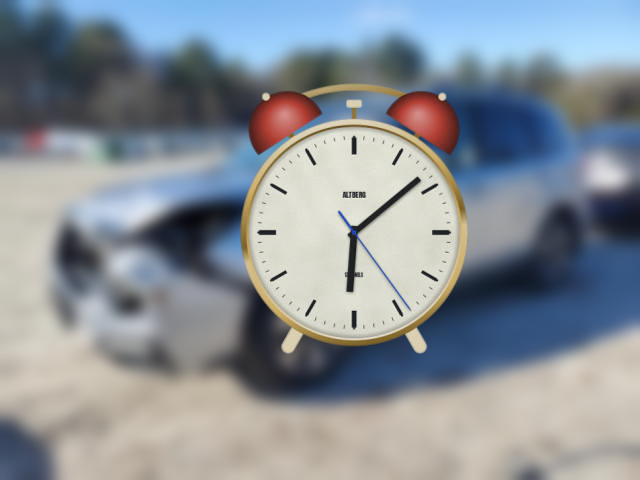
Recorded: **6:08:24**
